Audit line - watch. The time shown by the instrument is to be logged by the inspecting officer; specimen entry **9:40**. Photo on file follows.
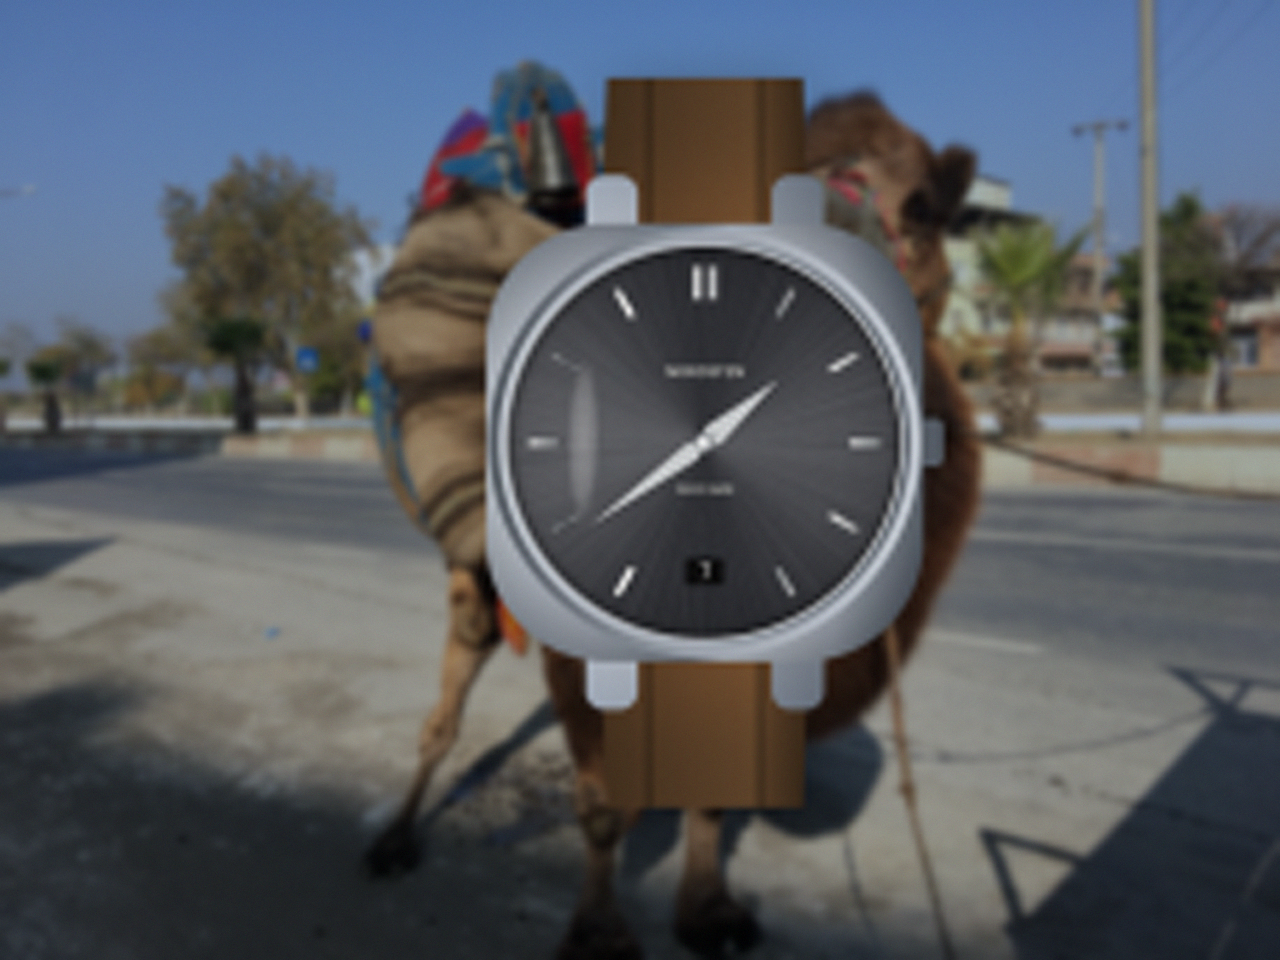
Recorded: **1:39**
